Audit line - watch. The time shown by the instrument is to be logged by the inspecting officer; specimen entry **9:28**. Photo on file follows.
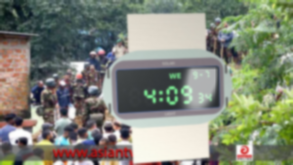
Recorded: **4:09**
